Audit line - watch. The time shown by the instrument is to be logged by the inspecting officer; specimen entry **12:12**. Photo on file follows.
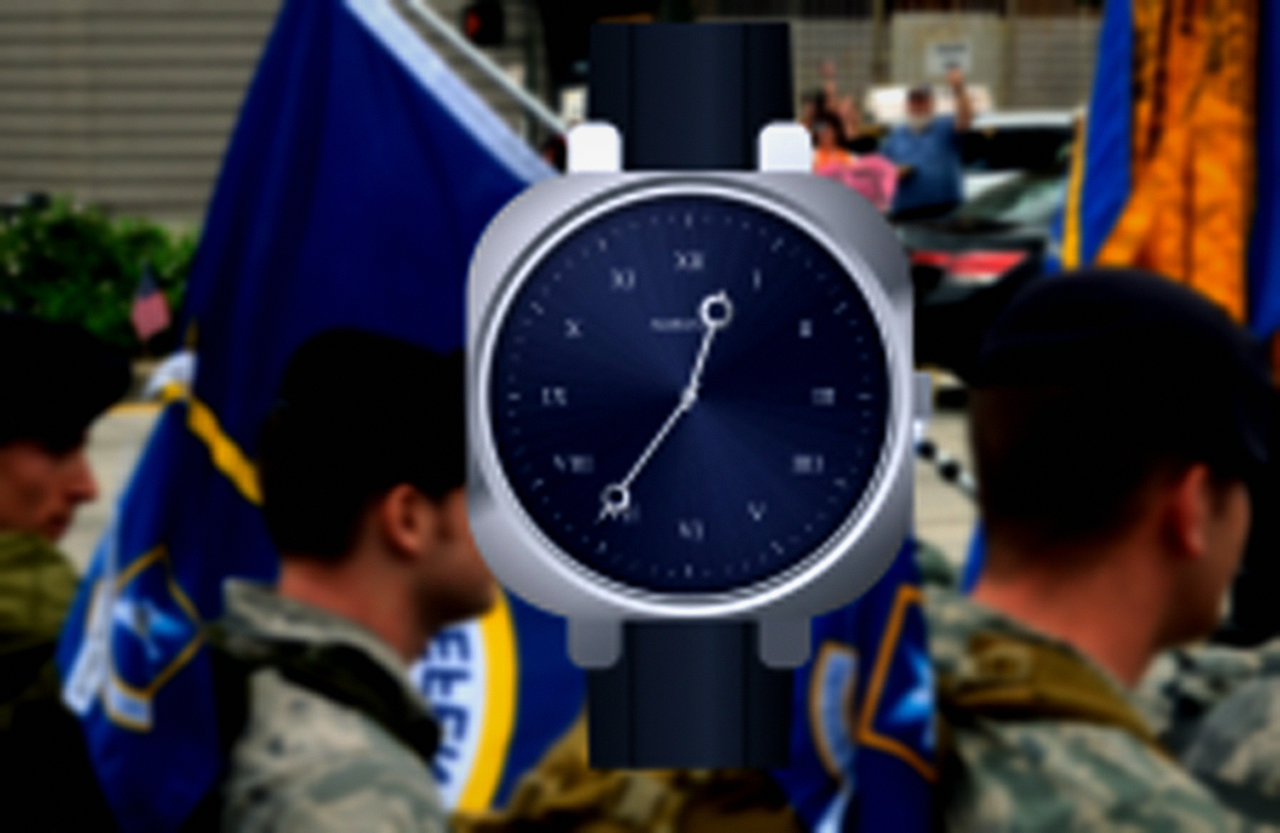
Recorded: **12:36**
